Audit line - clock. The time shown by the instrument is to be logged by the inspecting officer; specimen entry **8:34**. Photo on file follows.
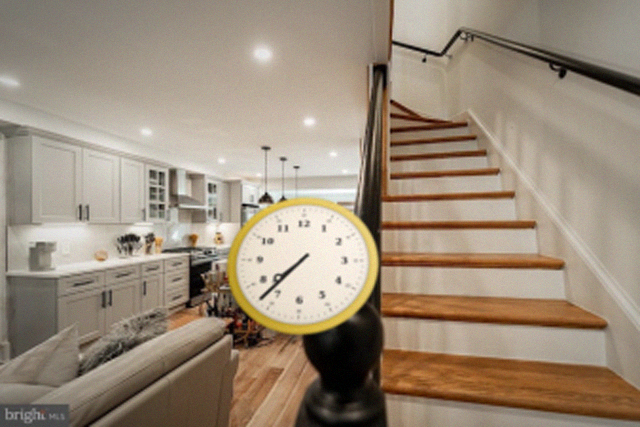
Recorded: **7:37**
